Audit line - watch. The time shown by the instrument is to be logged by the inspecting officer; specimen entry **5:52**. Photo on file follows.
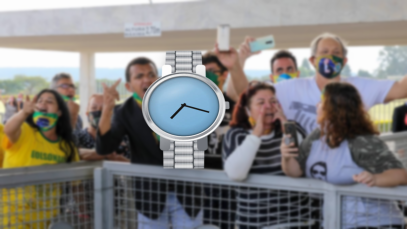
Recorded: **7:18**
